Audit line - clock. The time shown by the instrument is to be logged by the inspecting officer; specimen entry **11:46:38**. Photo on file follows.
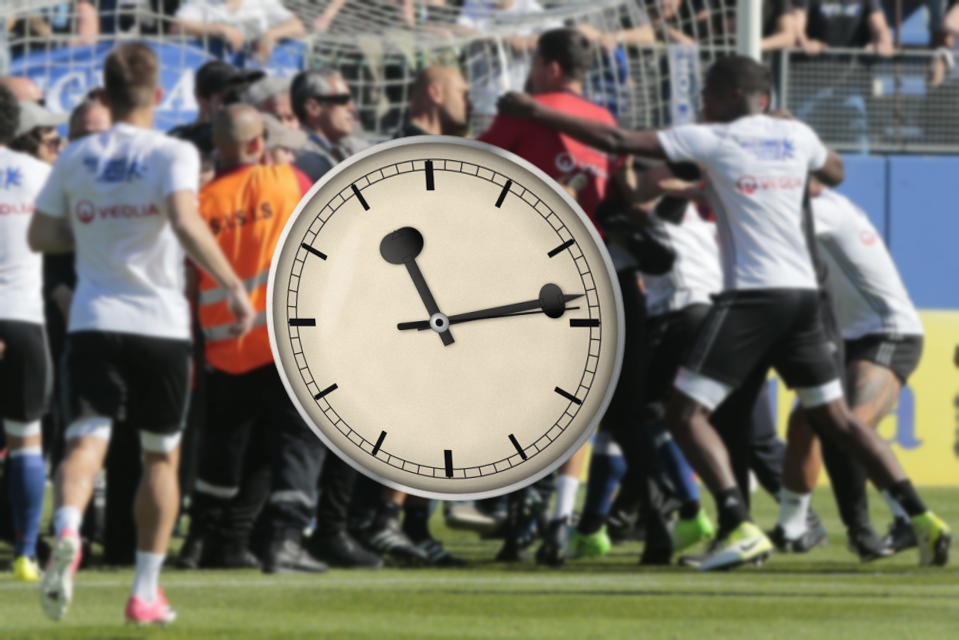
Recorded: **11:13:14**
